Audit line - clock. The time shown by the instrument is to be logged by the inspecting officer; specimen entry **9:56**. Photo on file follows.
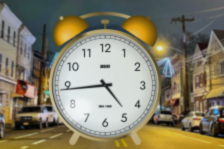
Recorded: **4:44**
